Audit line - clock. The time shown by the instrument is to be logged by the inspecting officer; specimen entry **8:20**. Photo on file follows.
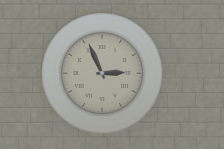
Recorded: **2:56**
